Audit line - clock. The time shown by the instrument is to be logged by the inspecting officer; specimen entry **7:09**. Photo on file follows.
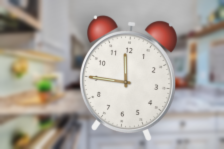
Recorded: **11:45**
